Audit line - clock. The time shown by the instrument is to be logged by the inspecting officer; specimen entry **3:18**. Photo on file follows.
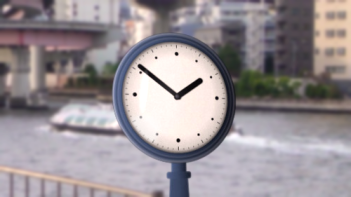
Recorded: **1:51**
